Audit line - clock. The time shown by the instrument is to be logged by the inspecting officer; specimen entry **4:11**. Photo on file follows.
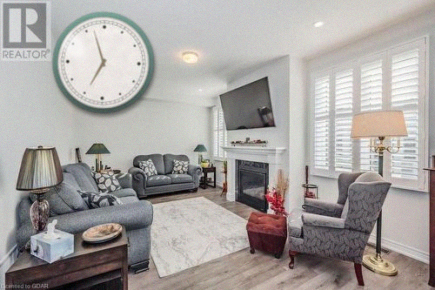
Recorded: **6:57**
